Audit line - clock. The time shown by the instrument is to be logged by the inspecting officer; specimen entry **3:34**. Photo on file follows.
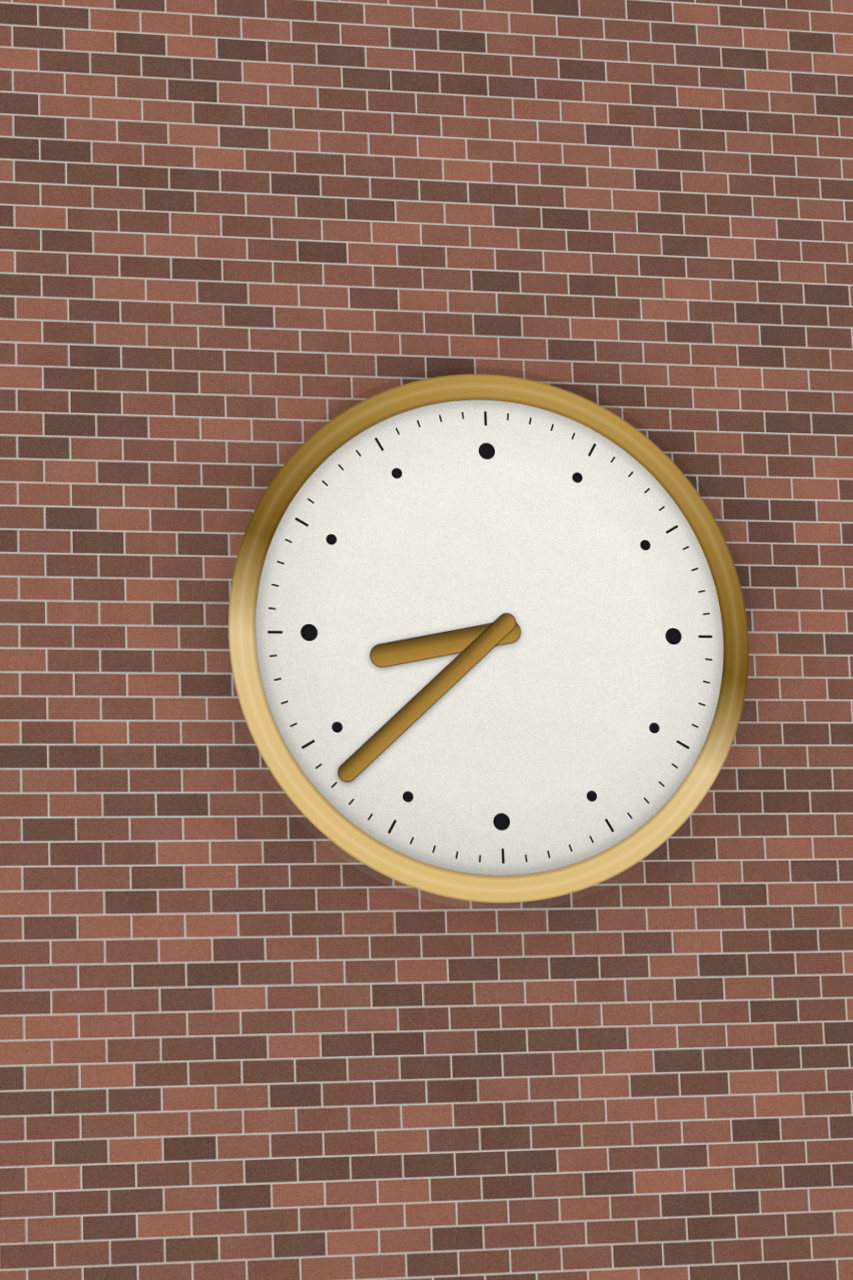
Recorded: **8:38**
